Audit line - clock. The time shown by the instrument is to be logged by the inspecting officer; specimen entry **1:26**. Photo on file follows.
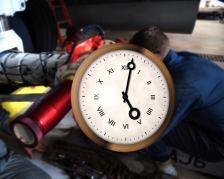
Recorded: **5:02**
